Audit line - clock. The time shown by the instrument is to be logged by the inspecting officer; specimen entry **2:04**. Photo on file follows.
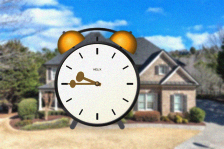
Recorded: **9:45**
